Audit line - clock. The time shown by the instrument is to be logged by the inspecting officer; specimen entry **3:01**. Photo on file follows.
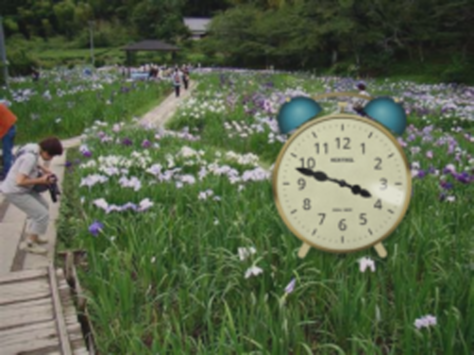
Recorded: **3:48**
